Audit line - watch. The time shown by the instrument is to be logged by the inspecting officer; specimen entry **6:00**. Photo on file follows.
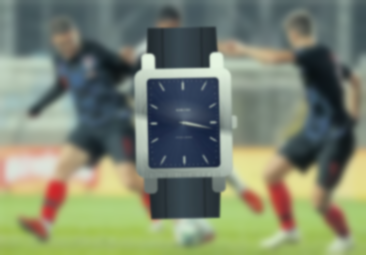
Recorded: **3:17**
